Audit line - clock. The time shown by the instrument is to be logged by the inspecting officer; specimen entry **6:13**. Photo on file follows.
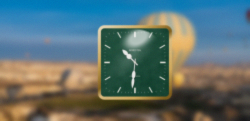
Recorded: **10:31**
